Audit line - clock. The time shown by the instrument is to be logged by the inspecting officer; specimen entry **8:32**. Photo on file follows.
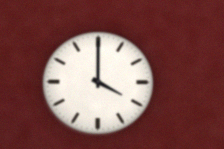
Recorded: **4:00**
